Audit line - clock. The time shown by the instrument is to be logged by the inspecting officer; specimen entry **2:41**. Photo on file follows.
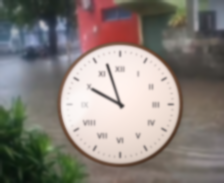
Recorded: **9:57**
